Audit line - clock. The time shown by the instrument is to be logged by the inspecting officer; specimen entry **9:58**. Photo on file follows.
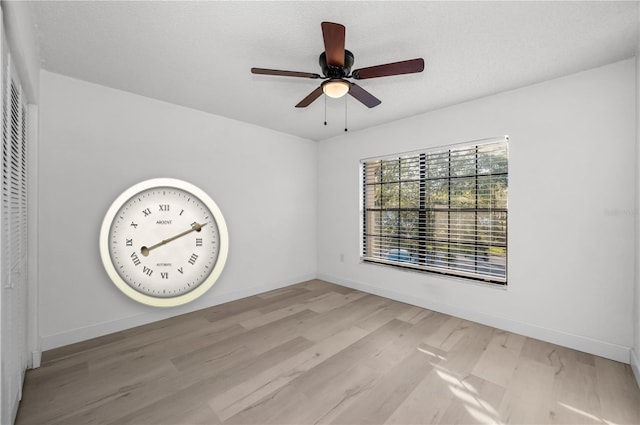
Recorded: **8:11**
